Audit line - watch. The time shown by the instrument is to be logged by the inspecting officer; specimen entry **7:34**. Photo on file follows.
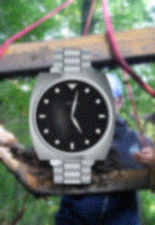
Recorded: **5:02**
